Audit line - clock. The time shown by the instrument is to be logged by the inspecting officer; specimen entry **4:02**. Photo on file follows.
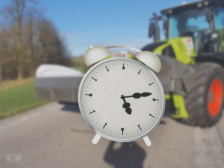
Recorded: **5:13**
